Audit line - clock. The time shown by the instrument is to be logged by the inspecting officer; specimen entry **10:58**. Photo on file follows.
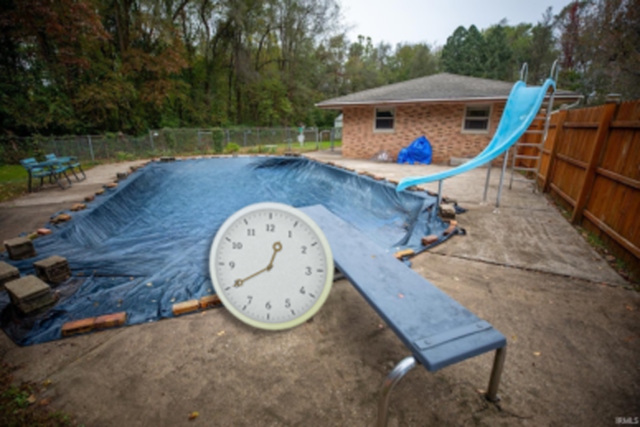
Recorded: **12:40**
